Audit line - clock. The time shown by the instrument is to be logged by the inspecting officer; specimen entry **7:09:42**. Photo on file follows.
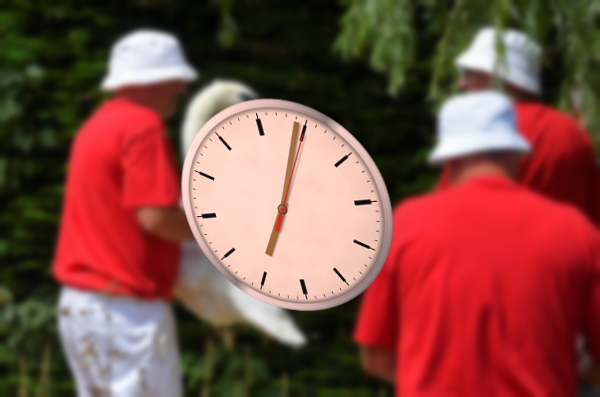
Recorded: **7:04:05**
